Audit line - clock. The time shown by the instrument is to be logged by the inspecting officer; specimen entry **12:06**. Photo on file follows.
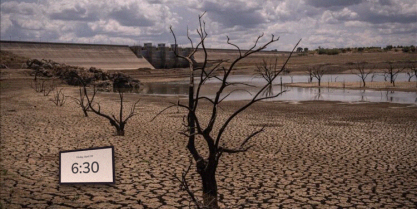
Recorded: **6:30**
